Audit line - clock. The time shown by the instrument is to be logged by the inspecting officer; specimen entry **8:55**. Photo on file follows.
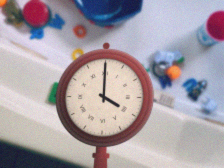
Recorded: **4:00**
